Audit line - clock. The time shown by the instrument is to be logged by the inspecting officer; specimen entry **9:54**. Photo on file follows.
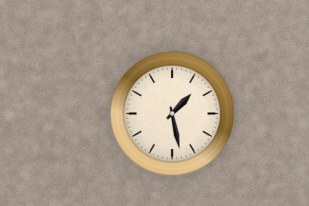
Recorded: **1:28**
